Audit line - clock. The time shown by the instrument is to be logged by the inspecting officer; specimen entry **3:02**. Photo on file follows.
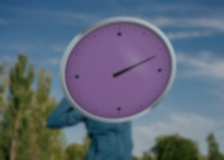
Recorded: **2:11**
